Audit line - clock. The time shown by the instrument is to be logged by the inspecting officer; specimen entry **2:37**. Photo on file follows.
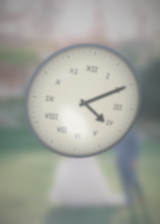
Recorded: **4:10**
